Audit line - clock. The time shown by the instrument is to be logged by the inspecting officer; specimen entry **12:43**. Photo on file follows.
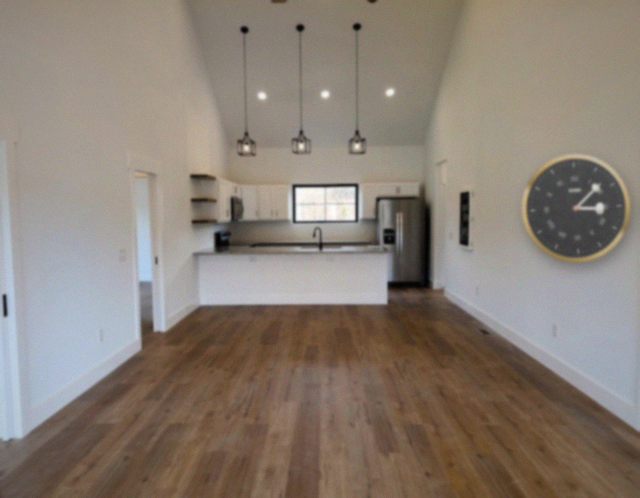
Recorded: **3:08**
